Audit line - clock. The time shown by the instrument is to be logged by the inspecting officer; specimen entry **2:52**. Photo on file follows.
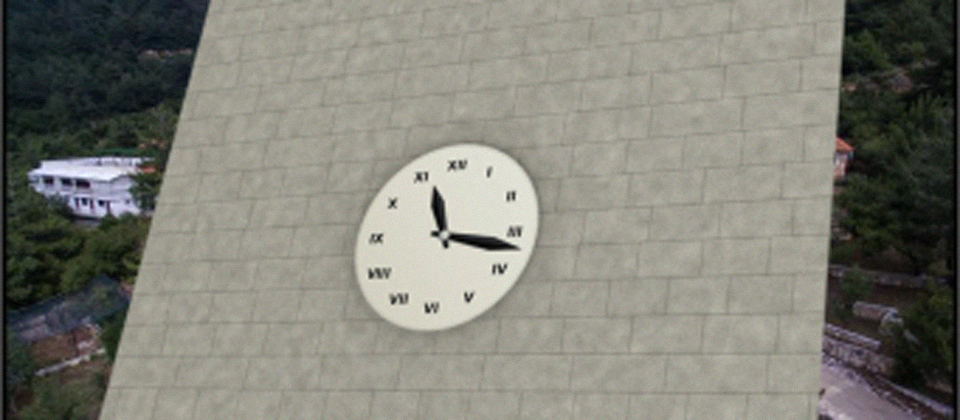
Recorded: **11:17**
